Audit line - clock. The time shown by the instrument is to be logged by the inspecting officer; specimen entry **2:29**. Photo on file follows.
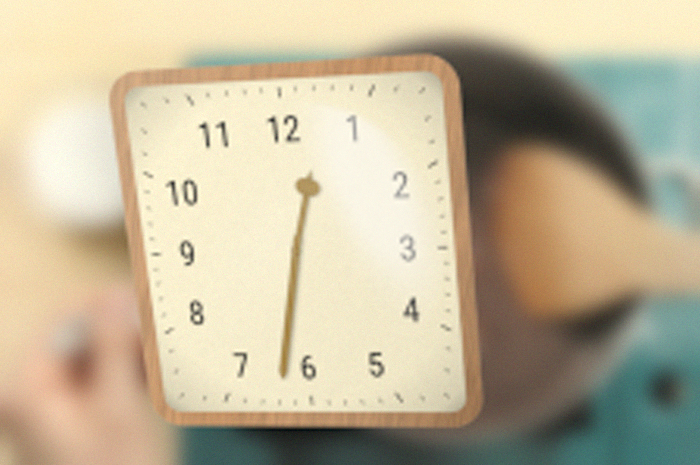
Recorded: **12:32**
